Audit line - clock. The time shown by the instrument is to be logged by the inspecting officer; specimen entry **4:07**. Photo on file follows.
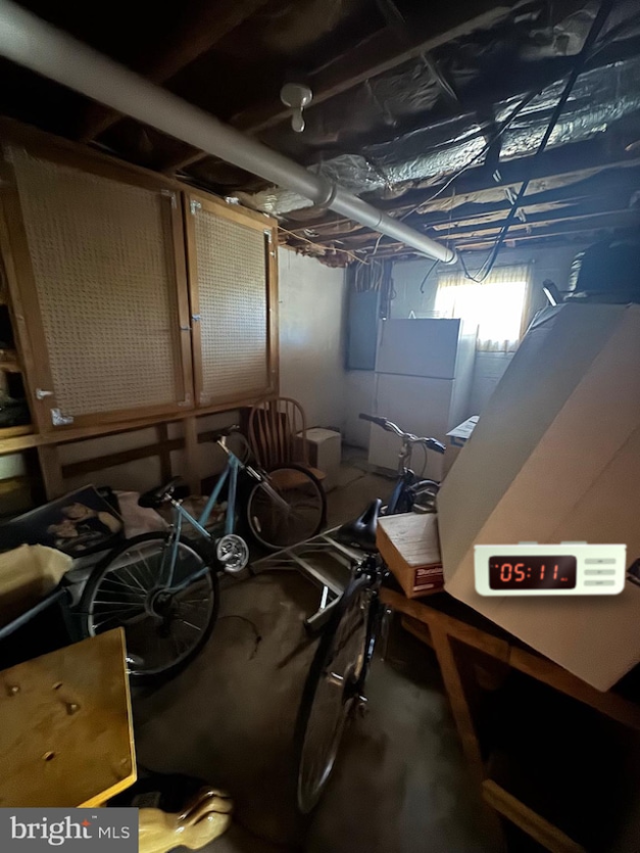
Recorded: **5:11**
